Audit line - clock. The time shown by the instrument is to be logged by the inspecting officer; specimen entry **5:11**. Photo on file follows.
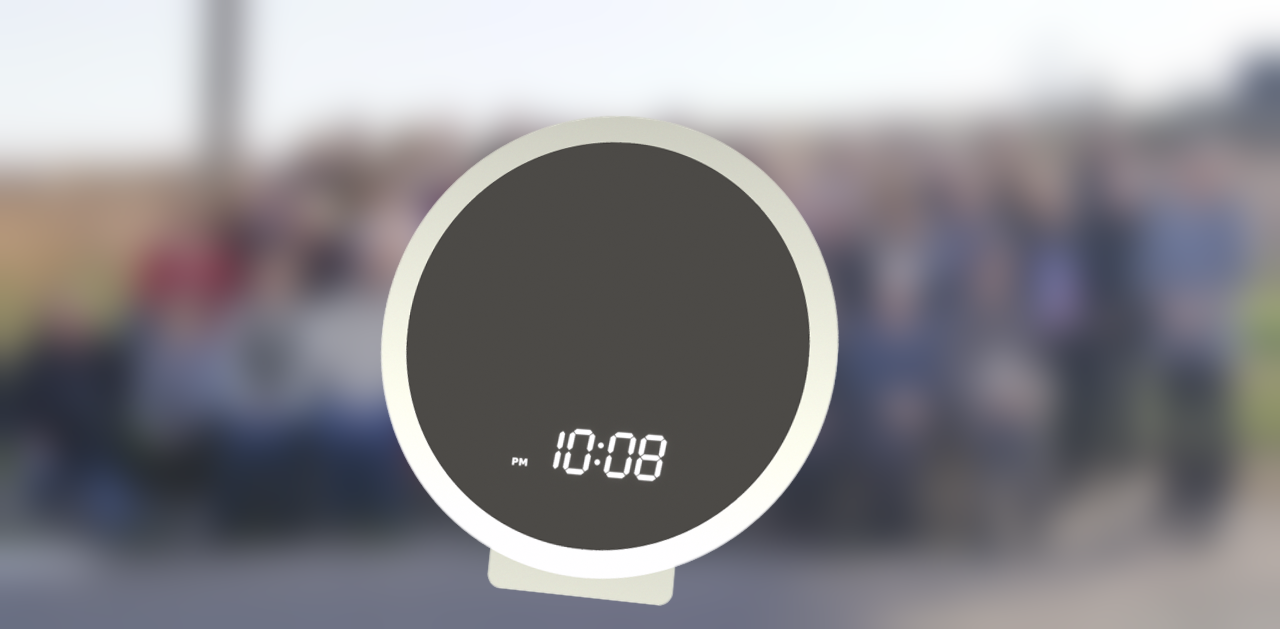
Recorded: **10:08**
